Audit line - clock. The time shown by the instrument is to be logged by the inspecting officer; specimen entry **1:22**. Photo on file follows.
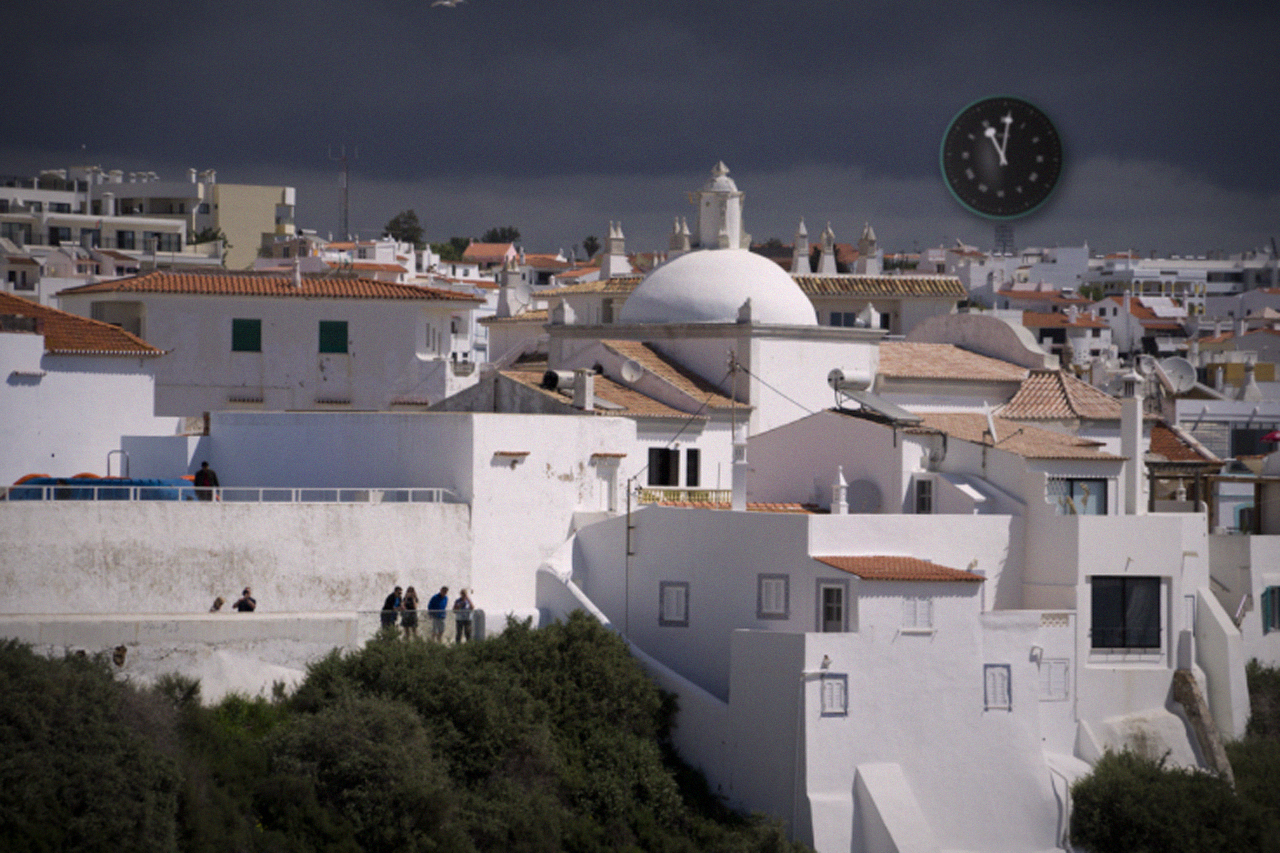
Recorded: **11:01**
